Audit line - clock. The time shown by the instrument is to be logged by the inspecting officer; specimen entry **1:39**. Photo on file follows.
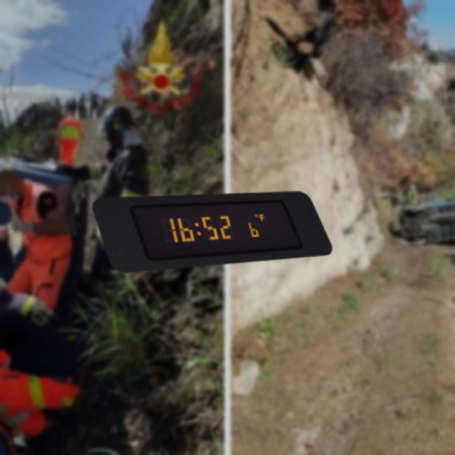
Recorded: **16:52**
